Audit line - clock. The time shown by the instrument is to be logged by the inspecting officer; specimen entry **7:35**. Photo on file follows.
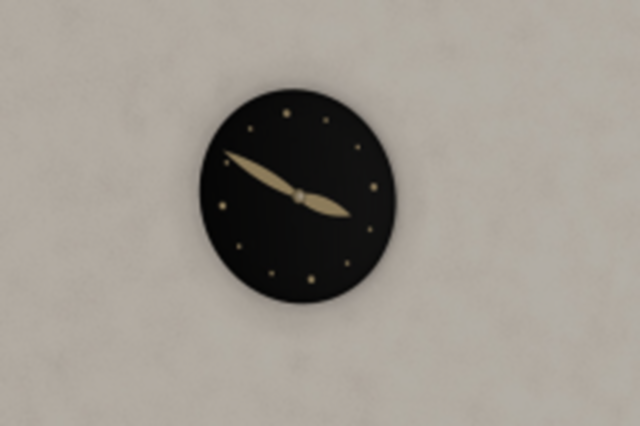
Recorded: **3:51**
